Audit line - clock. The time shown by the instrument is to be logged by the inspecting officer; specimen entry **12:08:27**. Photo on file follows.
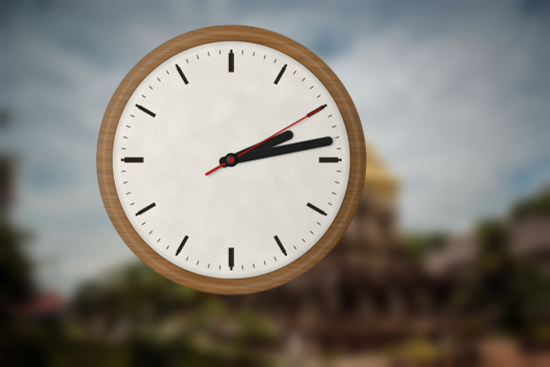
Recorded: **2:13:10**
